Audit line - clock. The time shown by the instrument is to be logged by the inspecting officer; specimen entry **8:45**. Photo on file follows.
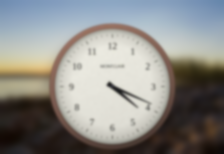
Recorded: **4:19**
